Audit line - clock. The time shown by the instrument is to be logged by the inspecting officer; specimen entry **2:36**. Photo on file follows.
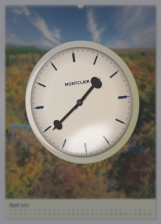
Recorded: **1:39**
